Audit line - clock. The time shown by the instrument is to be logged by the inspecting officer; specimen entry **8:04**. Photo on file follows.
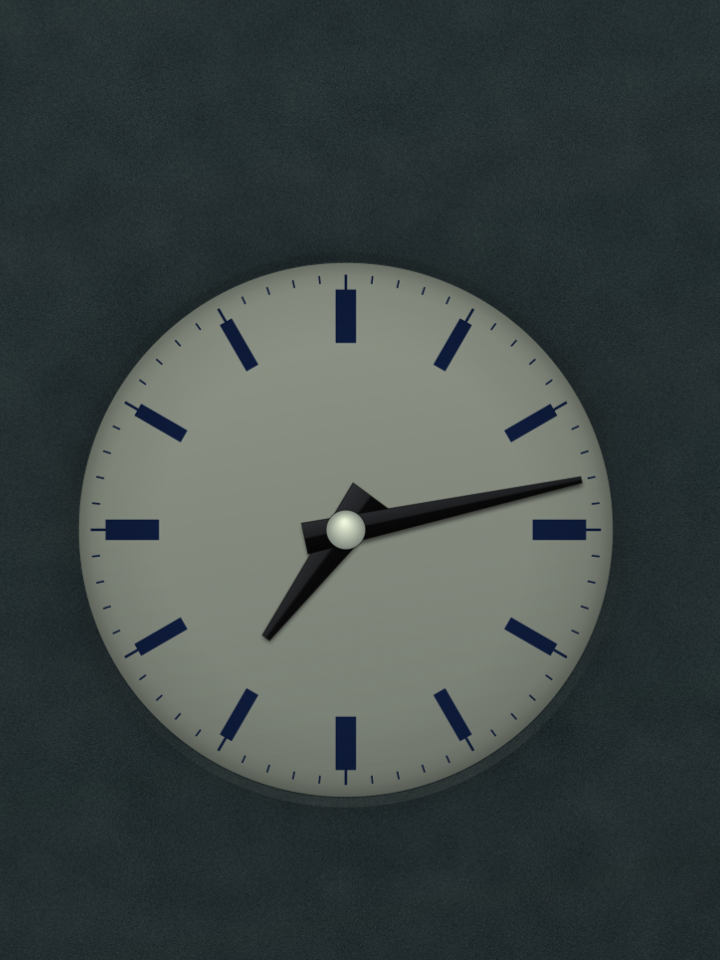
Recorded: **7:13**
